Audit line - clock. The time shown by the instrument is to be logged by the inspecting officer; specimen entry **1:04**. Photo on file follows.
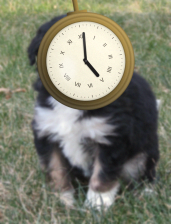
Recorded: **5:01**
